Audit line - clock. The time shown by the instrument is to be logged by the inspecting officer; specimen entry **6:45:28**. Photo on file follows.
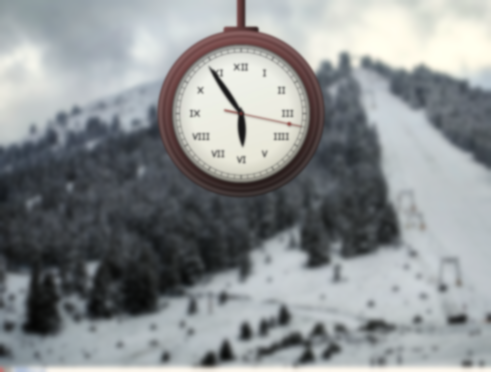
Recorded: **5:54:17**
